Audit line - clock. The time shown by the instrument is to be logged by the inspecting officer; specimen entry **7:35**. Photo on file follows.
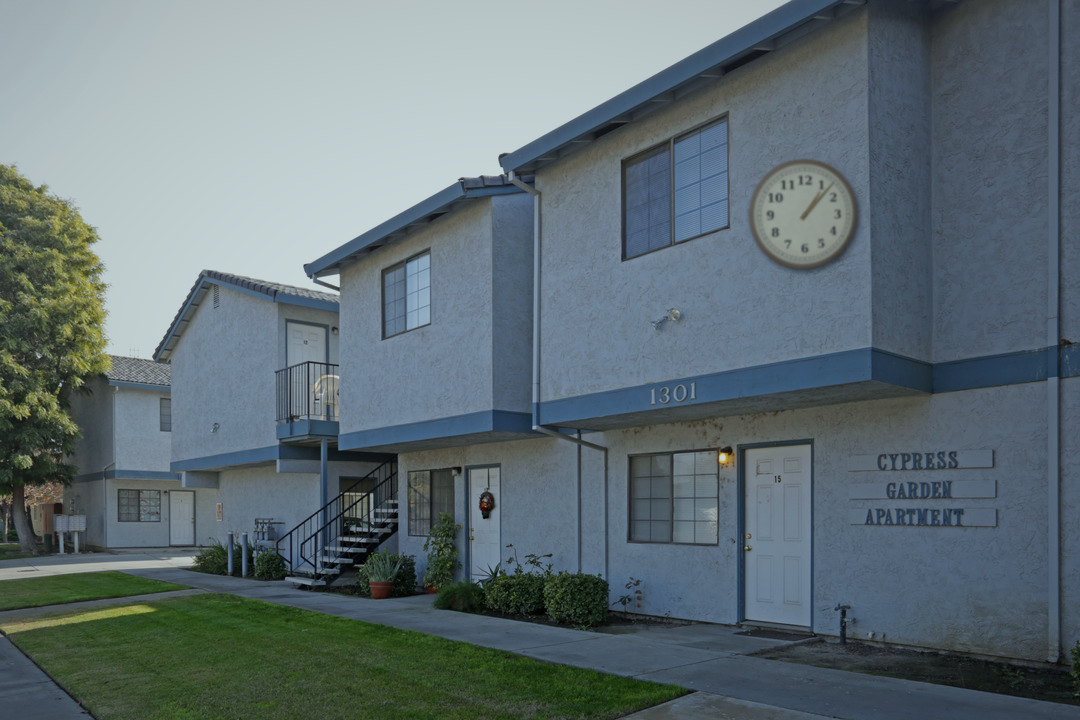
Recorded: **1:07**
